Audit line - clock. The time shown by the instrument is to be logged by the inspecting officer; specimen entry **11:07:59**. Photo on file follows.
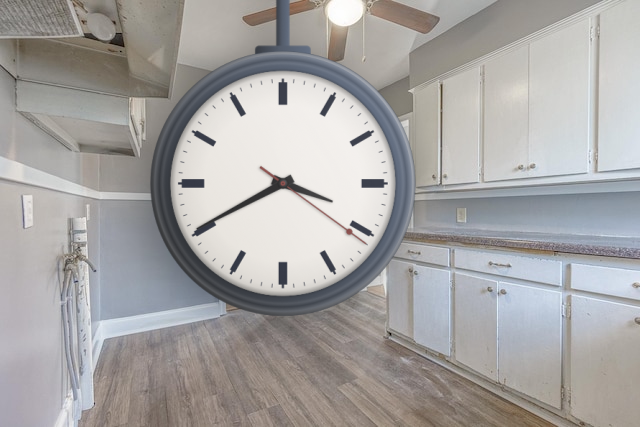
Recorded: **3:40:21**
